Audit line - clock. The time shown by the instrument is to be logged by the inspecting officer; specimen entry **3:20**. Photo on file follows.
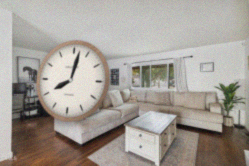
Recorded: **8:02**
